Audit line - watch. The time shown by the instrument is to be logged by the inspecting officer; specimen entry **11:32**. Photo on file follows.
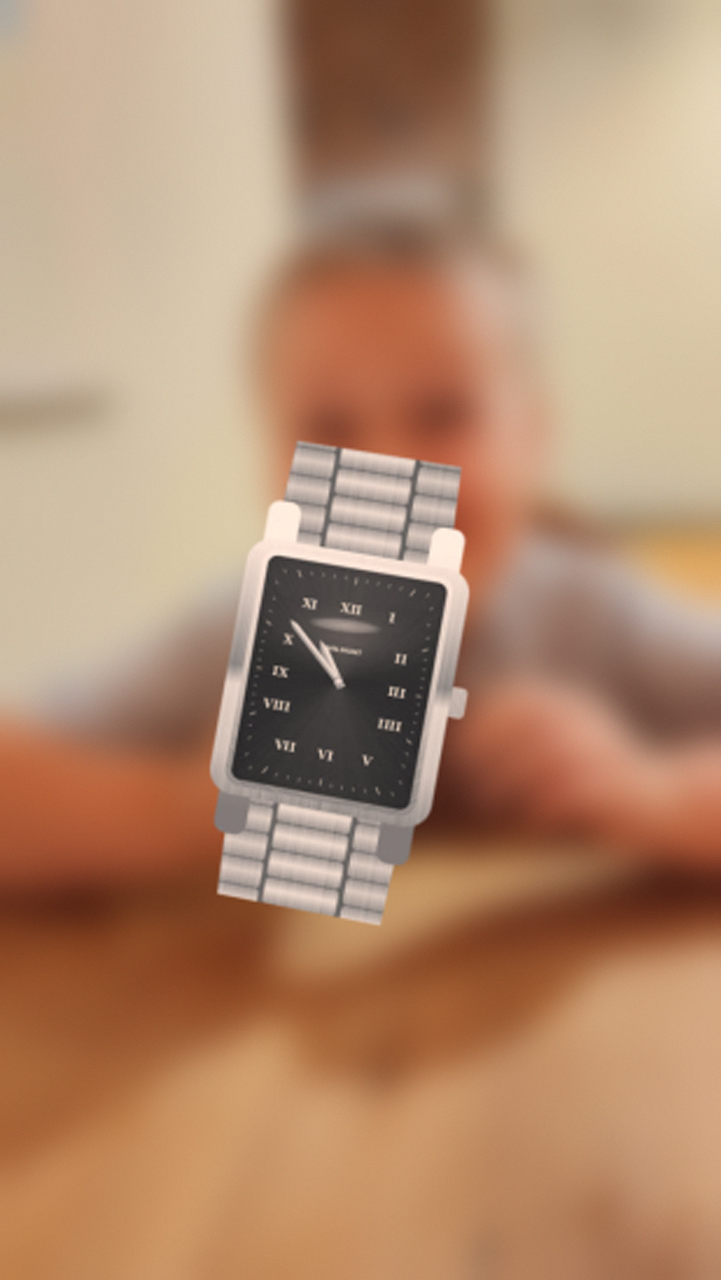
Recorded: **10:52**
